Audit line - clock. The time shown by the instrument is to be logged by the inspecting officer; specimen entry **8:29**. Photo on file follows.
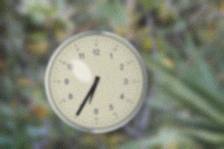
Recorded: **6:35**
